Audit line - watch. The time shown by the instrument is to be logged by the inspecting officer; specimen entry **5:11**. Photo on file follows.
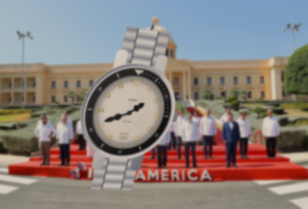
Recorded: **1:41**
